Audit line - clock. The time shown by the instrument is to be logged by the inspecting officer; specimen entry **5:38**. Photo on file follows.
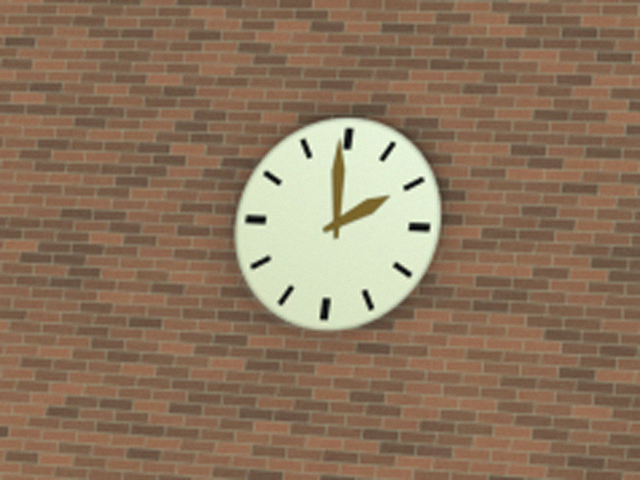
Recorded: **1:59**
